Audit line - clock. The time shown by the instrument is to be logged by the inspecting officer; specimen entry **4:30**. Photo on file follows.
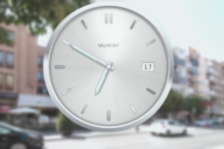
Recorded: **6:50**
